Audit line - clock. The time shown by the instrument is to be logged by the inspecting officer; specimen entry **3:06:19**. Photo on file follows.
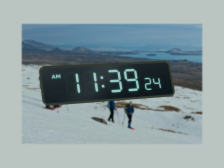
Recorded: **11:39:24**
